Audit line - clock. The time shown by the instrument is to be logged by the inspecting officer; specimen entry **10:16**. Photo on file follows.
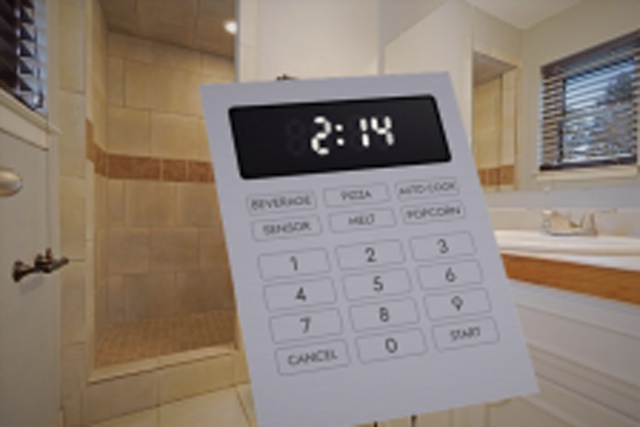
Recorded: **2:14**
